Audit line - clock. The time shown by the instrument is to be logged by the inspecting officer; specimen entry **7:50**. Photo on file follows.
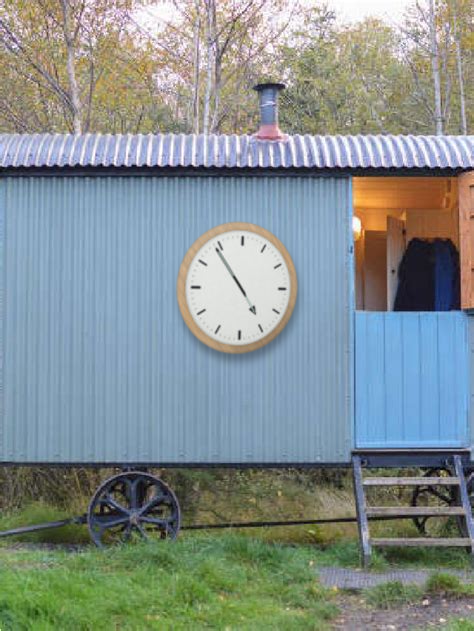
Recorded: **4:54**
